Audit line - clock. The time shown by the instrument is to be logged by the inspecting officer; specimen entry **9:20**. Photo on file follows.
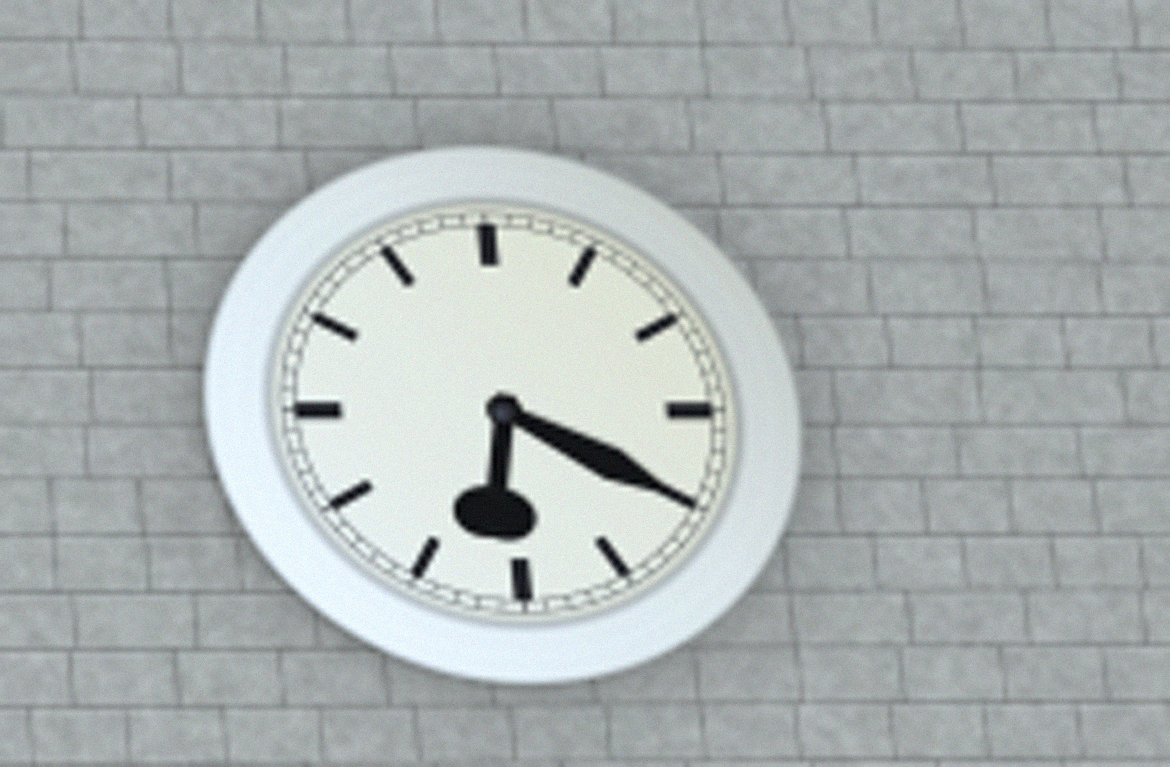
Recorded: **6:20**
